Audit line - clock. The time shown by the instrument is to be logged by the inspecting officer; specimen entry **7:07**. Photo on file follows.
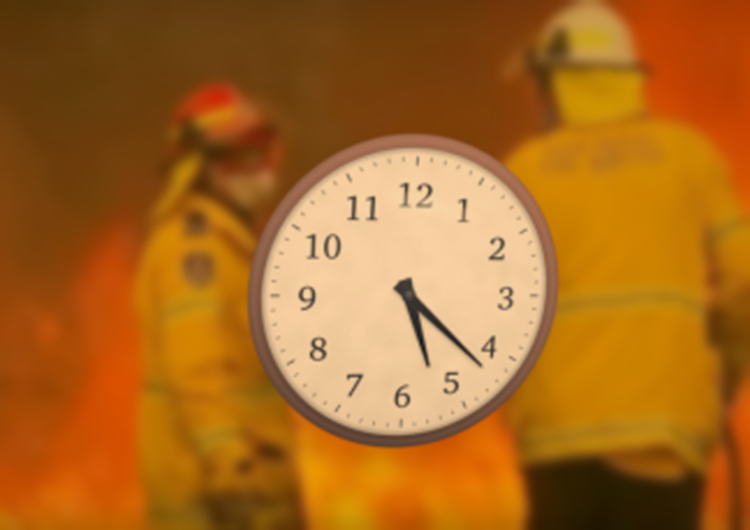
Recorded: **5:22**
